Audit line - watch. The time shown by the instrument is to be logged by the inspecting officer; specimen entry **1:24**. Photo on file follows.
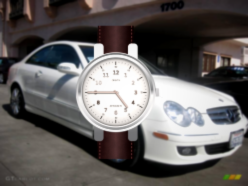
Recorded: **4:45**
